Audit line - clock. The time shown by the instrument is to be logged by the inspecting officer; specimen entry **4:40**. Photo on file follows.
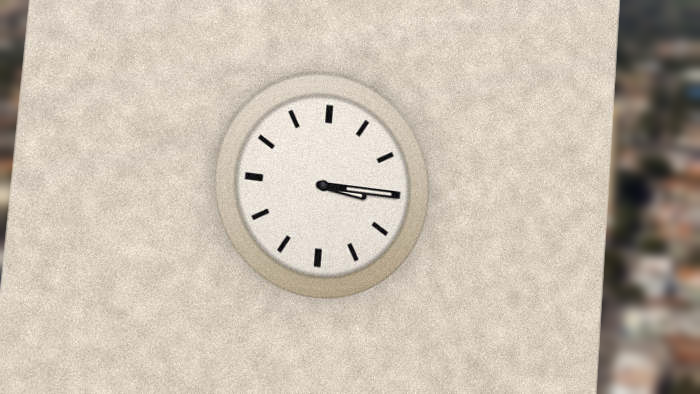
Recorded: **3:15**
